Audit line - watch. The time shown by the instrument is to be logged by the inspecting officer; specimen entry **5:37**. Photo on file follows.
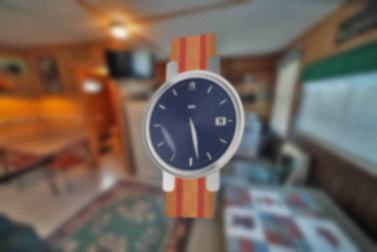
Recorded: **5:28**
